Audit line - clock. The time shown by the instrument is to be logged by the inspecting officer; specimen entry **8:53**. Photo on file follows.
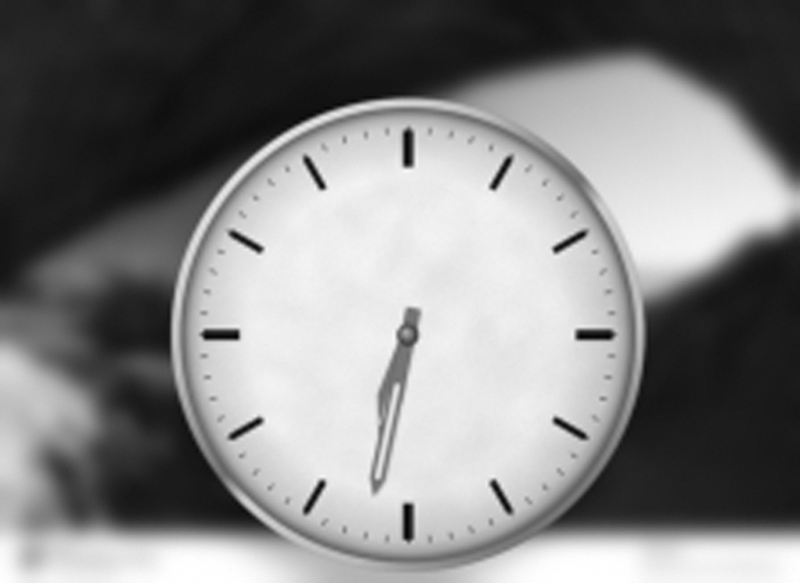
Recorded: **6:32**
